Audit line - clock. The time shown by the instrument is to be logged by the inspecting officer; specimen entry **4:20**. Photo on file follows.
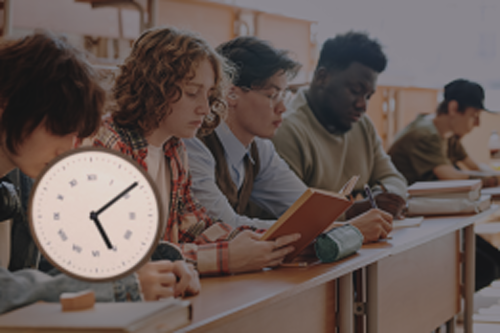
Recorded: **5:09**
